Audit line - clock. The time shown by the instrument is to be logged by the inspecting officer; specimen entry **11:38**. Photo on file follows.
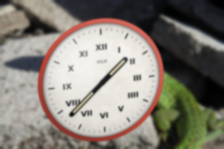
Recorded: **1:38**
